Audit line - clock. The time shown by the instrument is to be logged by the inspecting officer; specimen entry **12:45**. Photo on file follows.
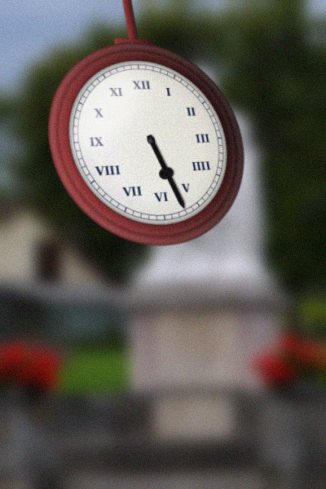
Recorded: **5:27**
